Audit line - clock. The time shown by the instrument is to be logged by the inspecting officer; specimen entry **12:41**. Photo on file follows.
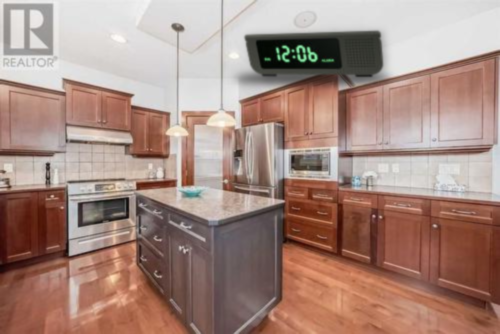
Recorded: **12:06**
